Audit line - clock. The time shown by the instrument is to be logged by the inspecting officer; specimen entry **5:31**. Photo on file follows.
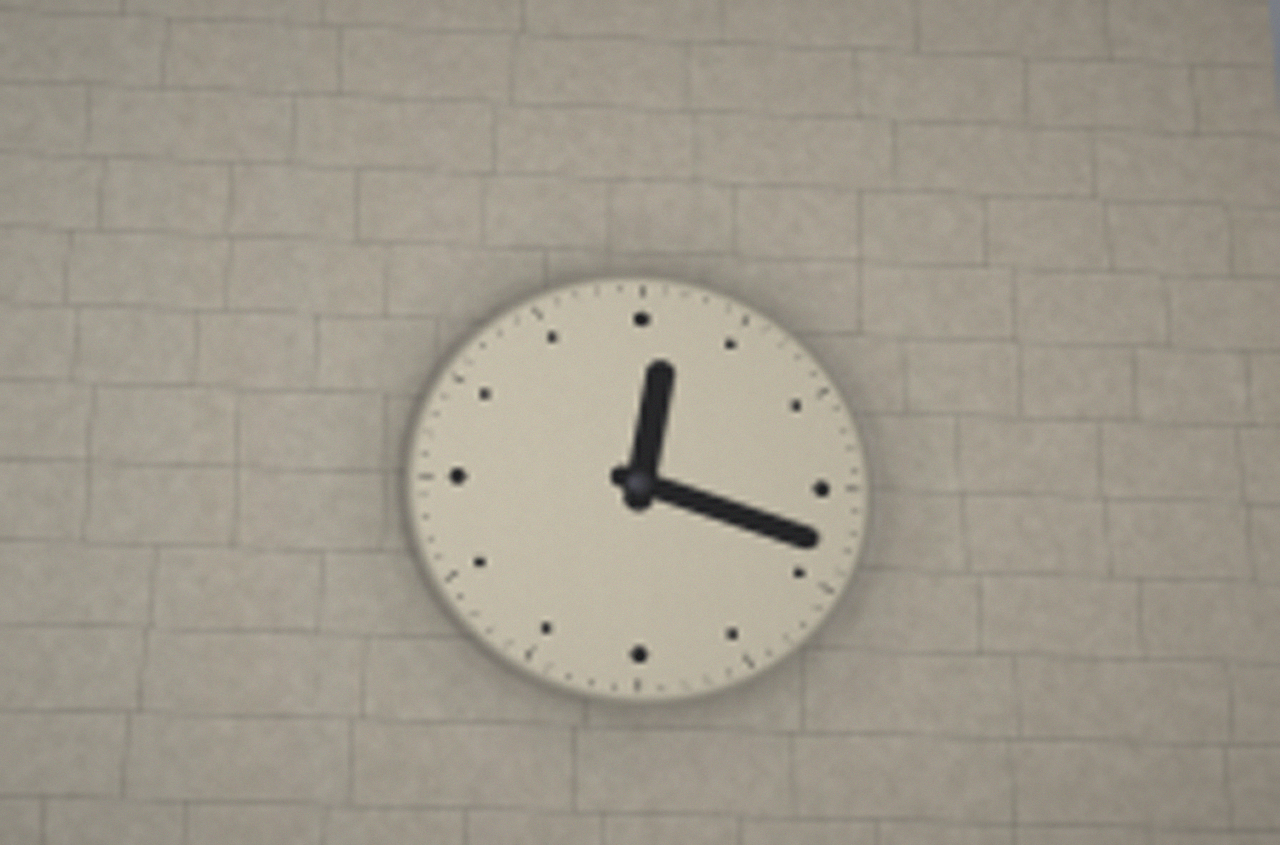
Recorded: **12:18**
